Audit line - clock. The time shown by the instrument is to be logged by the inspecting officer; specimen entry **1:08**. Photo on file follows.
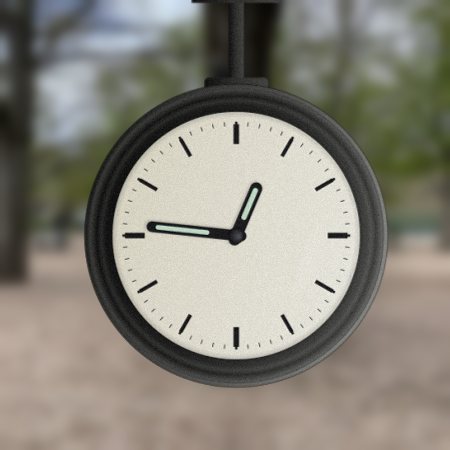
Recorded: **12:46**
